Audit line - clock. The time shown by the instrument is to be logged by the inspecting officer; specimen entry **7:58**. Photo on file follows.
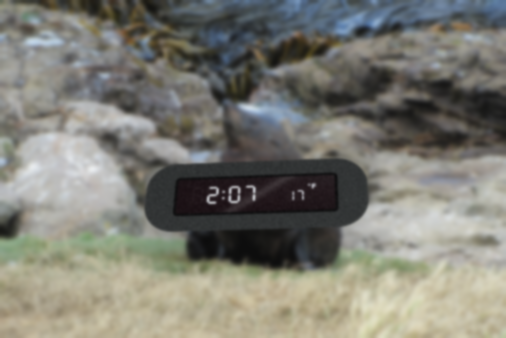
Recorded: **2:07**
